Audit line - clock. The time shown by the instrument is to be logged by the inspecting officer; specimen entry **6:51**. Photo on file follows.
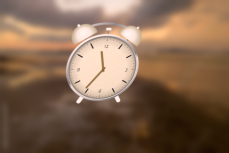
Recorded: **11:36**
